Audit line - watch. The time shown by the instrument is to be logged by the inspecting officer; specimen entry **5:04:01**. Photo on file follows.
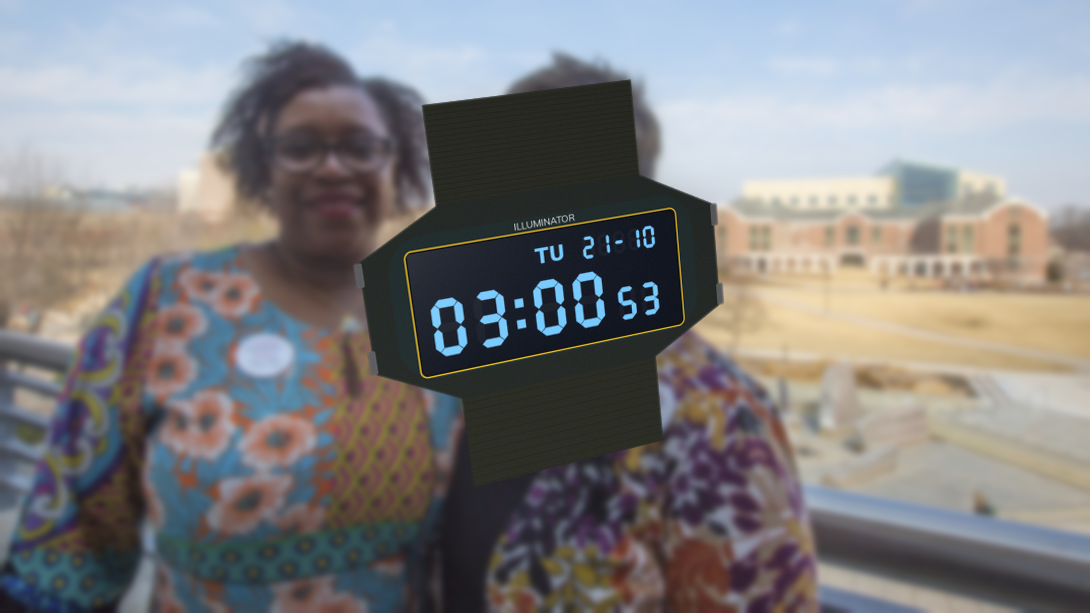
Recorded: **3:00:53**
